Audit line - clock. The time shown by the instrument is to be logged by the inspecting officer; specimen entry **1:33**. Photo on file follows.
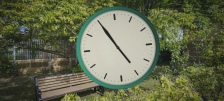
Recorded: **4:55**
